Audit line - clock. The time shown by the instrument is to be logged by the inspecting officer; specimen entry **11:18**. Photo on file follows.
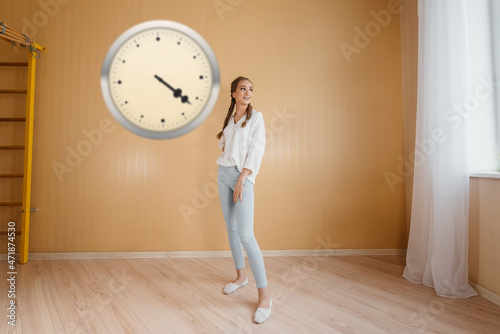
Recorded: **4:22**
